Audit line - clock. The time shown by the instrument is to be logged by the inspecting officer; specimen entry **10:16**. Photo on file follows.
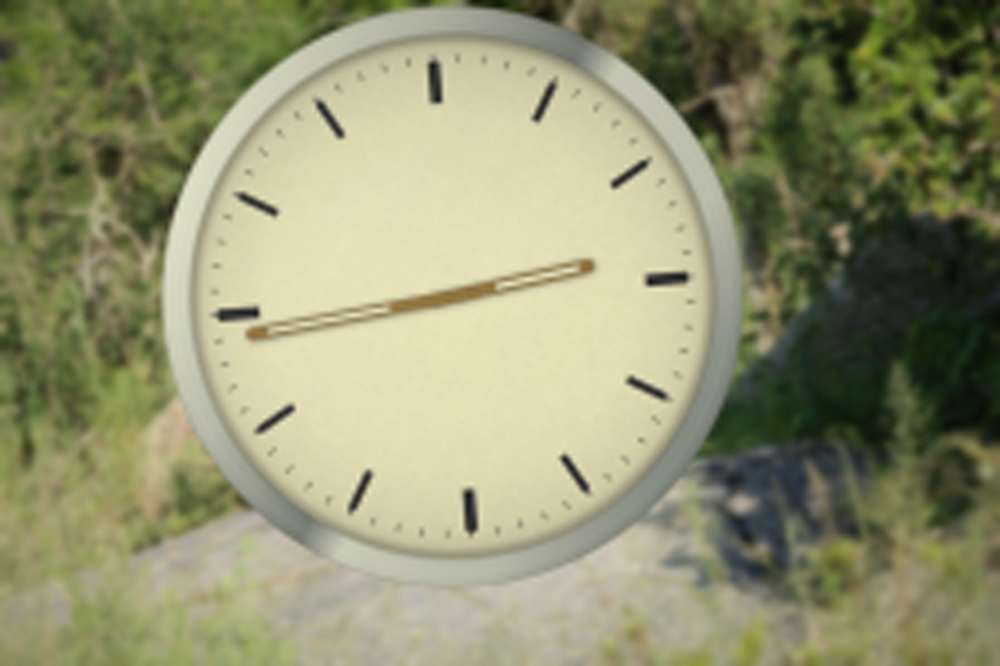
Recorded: **2:44**
